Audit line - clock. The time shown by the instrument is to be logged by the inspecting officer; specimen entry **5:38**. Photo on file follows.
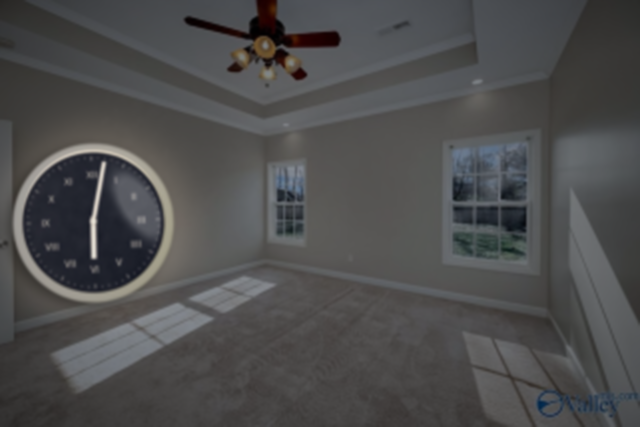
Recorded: **6:02**
